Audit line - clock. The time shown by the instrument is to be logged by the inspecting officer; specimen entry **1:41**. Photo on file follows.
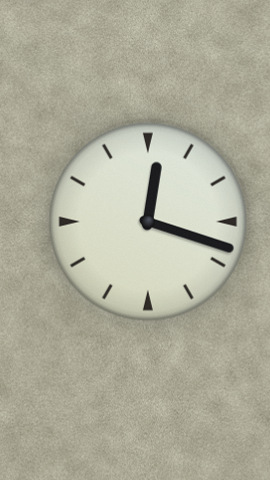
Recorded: **12:18**
